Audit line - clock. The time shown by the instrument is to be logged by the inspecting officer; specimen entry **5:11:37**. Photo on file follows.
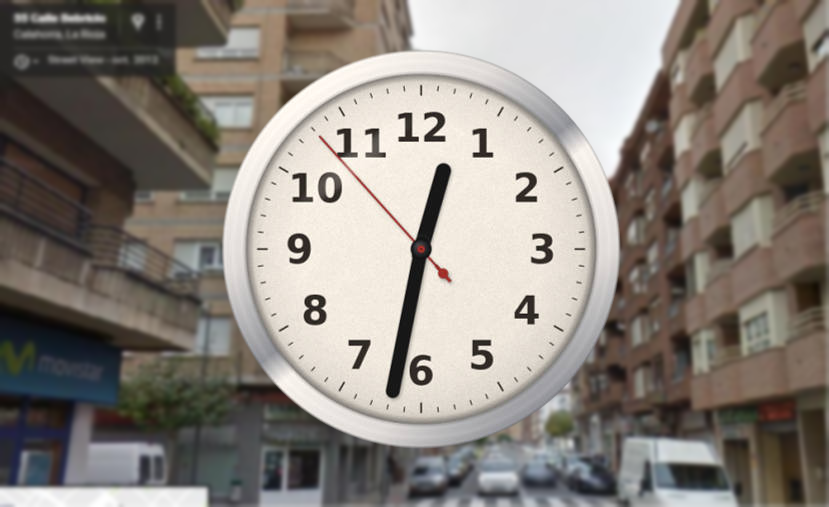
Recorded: **12:31:53**
